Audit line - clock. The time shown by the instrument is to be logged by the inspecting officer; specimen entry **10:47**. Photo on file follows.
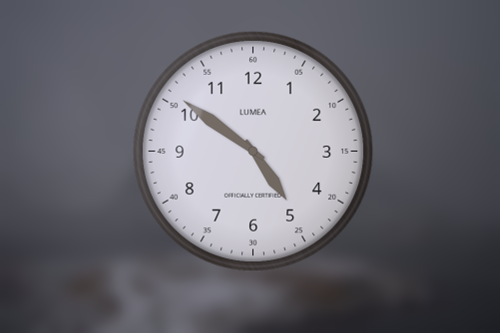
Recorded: **4:51**
